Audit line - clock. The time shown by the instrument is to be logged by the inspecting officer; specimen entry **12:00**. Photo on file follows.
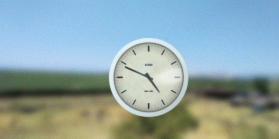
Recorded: **4:49**
